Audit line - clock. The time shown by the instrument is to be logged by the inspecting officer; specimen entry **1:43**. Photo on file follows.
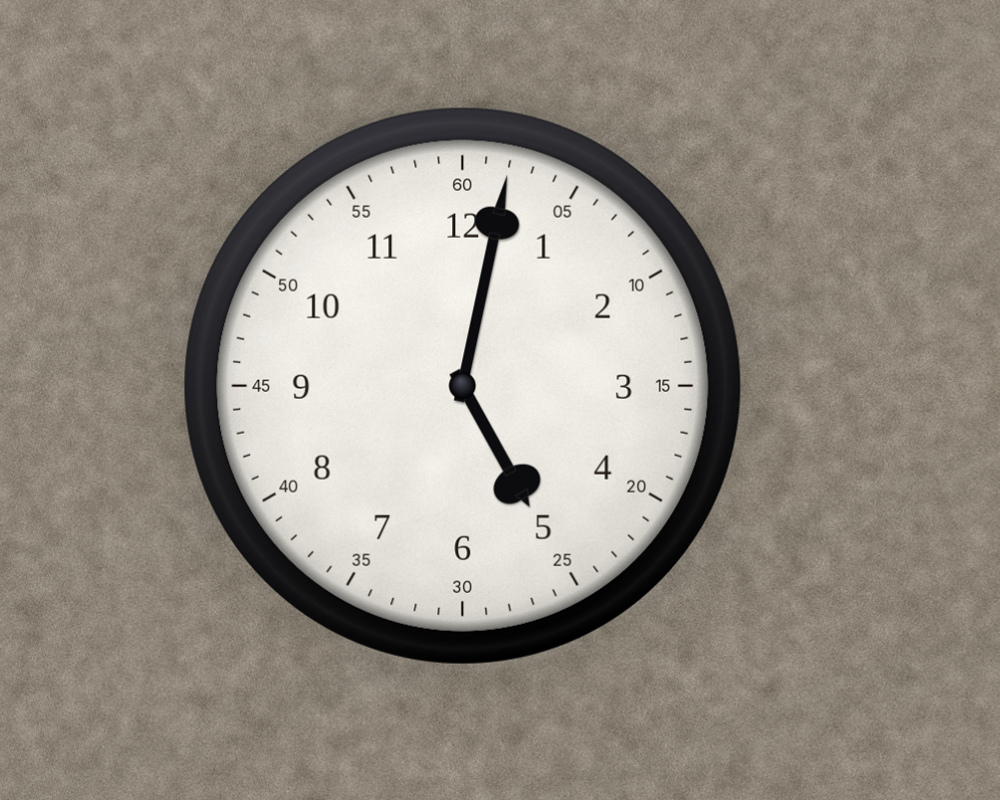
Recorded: **5:02**
